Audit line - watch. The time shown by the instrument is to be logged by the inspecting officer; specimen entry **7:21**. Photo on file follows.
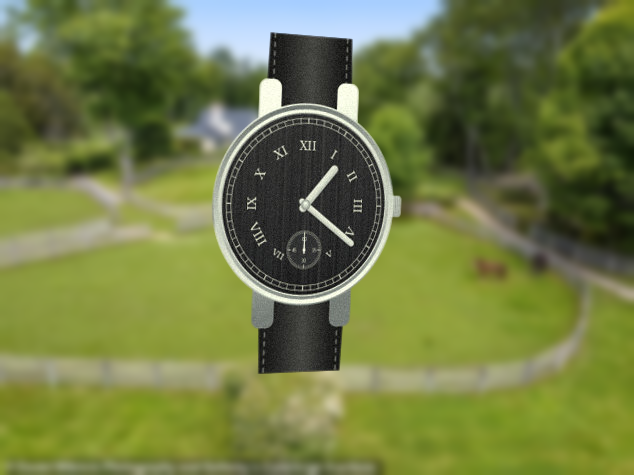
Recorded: **1:21**
